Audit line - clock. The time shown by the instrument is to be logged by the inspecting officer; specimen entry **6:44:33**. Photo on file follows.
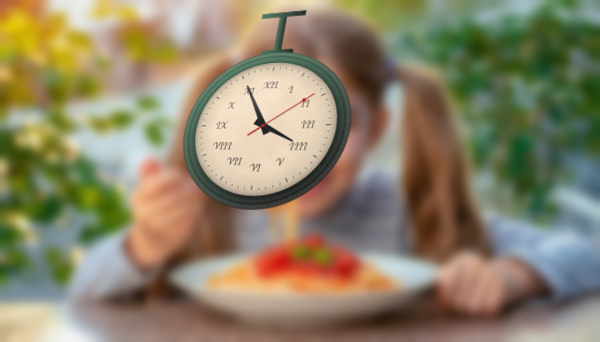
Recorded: **3:55:09**
